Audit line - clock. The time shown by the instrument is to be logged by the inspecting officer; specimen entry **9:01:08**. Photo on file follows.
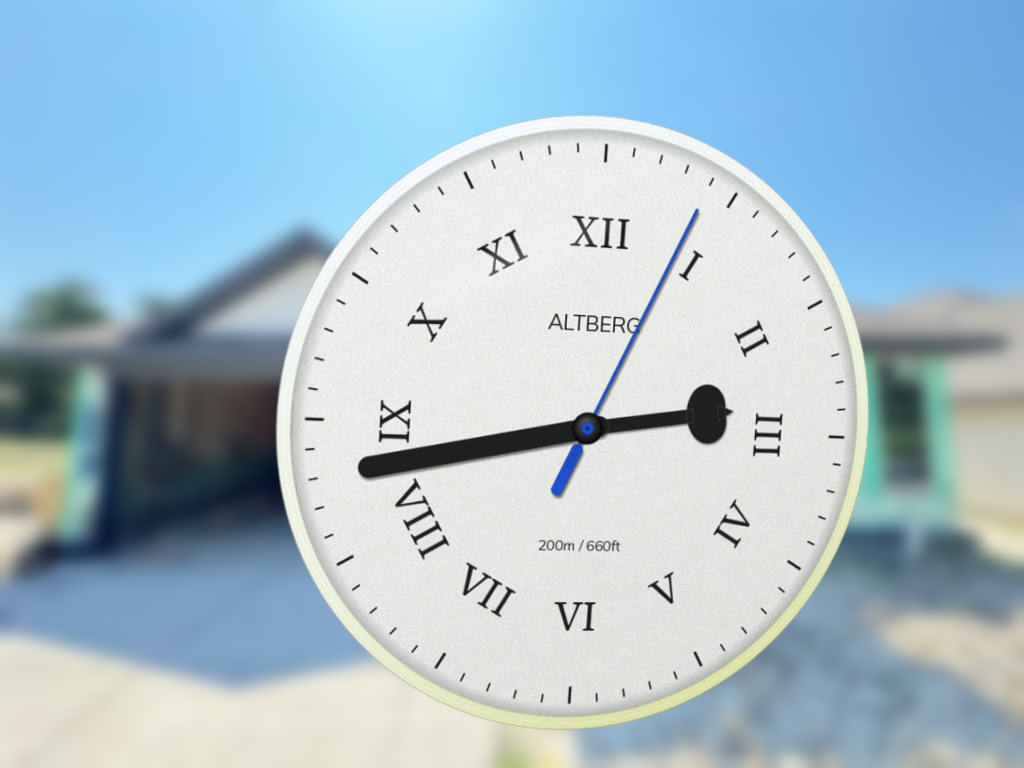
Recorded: **2:43:04**
